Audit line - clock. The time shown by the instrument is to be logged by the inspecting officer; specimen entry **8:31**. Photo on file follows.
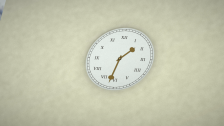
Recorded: **1:32**
